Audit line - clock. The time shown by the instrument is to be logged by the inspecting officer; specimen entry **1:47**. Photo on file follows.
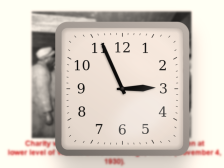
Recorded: **2:56**
